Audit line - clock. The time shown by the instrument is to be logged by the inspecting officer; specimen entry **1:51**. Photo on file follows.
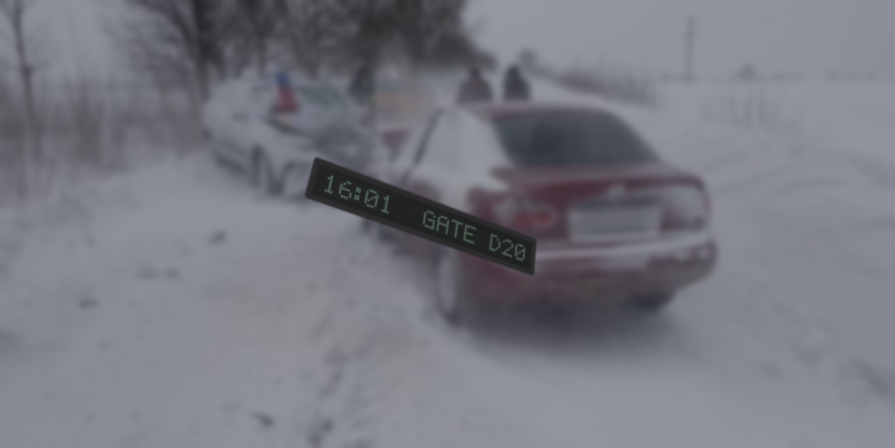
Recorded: **16:01**
